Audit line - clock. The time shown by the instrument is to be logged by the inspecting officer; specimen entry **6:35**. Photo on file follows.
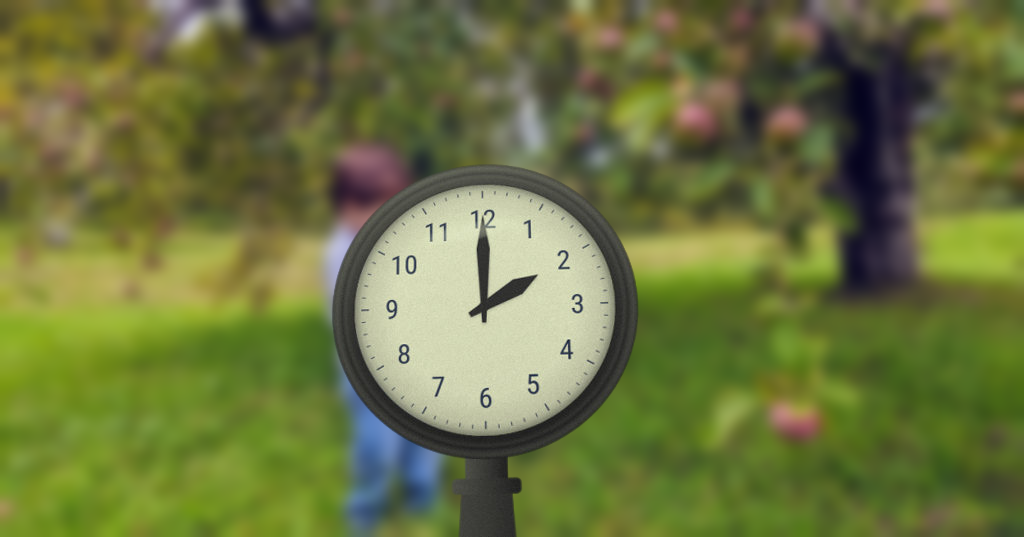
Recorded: **2:00**
